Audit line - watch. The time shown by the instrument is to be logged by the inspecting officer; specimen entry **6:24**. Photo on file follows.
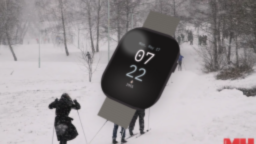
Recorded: **7:22**
